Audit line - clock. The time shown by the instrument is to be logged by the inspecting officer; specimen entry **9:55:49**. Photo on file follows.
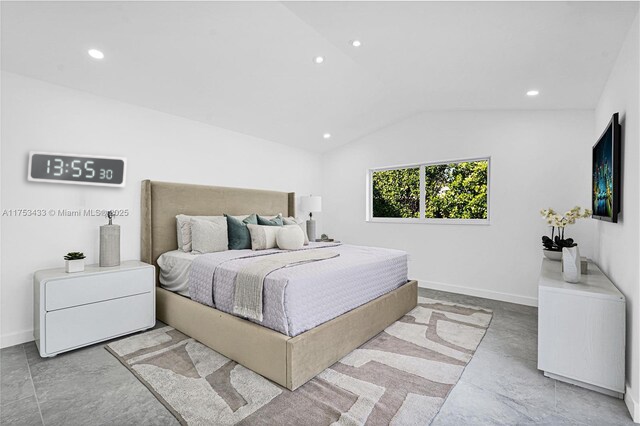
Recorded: **13:55:30**
